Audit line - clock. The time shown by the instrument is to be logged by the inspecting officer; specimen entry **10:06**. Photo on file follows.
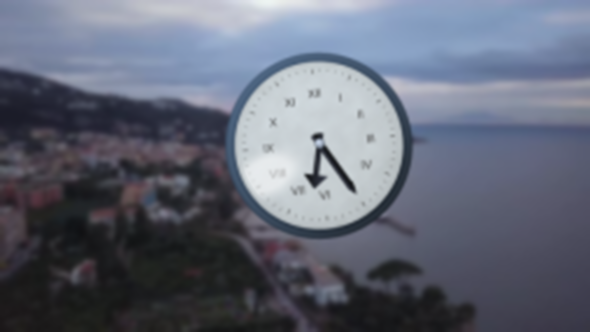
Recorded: **6:25**
